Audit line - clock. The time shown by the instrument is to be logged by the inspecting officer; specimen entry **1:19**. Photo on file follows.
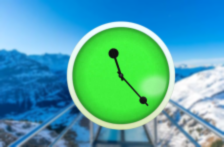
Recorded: **11:23**
